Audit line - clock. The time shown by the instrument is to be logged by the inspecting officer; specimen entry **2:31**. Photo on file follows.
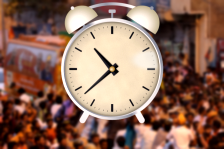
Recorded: **10:38**
